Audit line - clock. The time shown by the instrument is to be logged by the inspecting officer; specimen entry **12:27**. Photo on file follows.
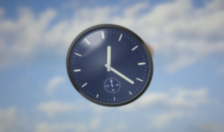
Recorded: **12:22**
